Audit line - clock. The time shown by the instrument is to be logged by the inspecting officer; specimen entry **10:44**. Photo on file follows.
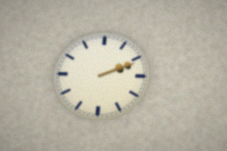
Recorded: **2:11**
